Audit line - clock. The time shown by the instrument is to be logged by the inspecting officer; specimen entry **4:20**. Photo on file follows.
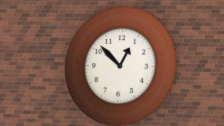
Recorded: **12:52**
